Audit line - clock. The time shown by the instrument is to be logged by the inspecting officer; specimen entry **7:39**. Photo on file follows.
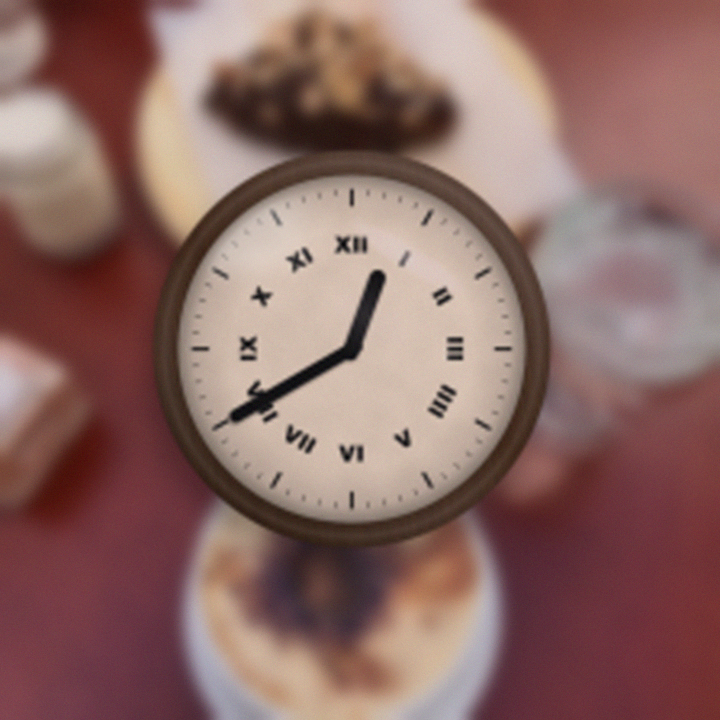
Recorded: **12:40**
